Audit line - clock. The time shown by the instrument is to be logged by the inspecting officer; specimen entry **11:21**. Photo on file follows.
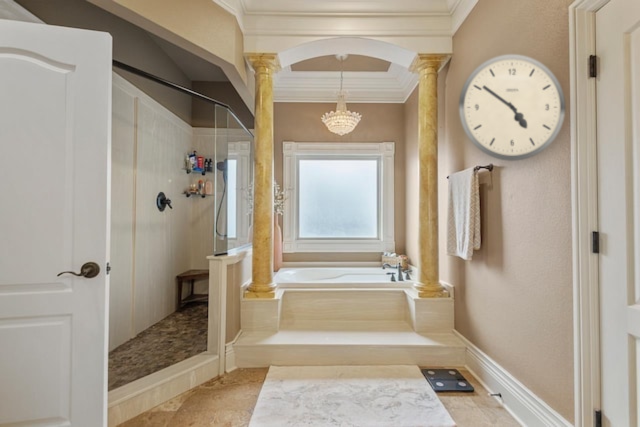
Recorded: **4:51**
